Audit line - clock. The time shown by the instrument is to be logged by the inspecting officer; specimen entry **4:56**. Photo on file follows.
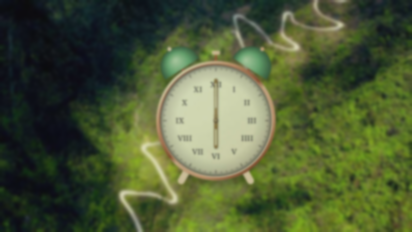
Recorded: **6:00**
